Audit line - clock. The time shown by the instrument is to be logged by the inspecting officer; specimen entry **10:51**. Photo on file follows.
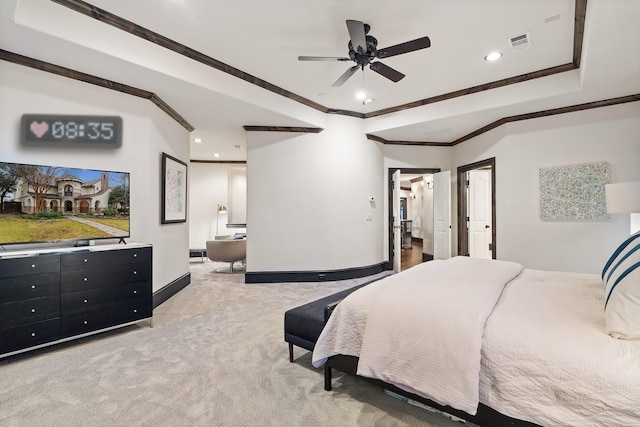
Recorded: **8:35**
